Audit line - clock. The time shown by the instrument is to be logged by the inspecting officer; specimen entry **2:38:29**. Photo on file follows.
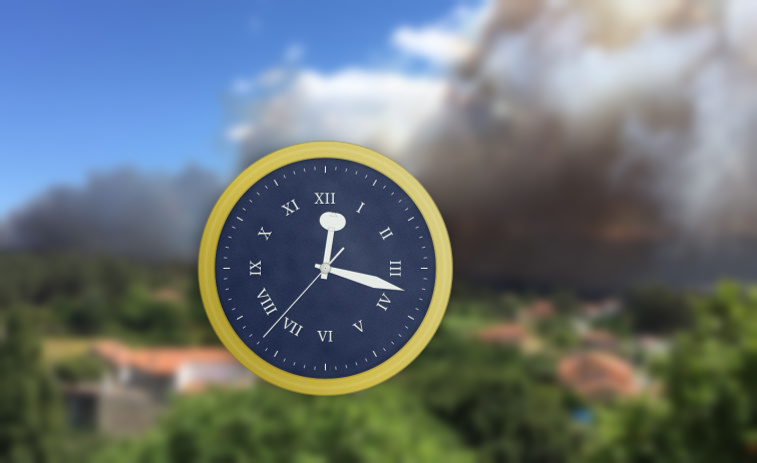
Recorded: **12:17:37**
